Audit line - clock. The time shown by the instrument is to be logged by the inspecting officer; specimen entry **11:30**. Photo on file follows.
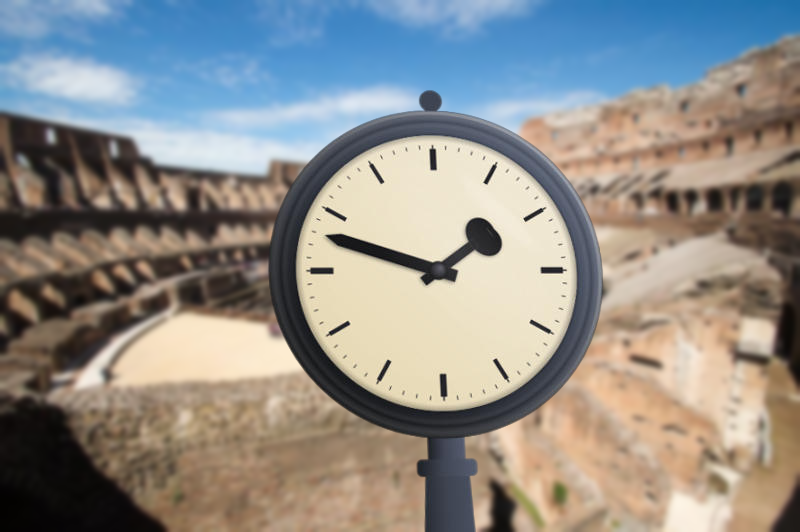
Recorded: **1:48**
